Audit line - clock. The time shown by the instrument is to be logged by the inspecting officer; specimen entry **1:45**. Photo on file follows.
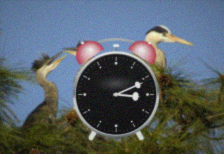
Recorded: **3:11**
